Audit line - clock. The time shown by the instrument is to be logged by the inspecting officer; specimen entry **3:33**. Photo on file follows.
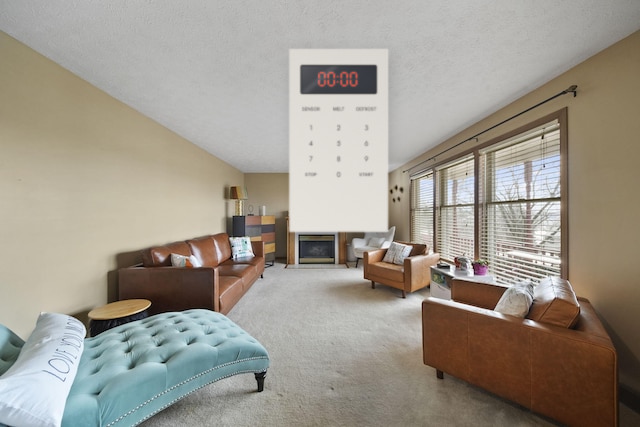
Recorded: **0:00**
